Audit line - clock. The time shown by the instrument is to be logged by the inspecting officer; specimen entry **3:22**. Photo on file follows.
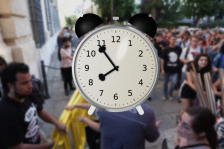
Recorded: **7:54**
